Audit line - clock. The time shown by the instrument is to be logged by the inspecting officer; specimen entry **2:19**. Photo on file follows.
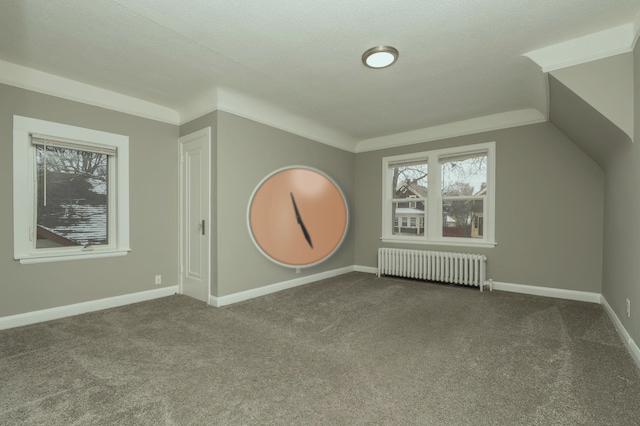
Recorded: **11:26**
